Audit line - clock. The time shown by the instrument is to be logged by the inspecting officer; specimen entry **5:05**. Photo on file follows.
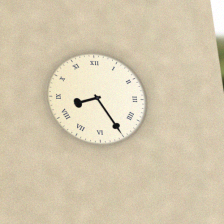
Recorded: **8:25**
